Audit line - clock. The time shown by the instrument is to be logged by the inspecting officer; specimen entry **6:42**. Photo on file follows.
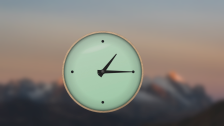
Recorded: **1:15**
